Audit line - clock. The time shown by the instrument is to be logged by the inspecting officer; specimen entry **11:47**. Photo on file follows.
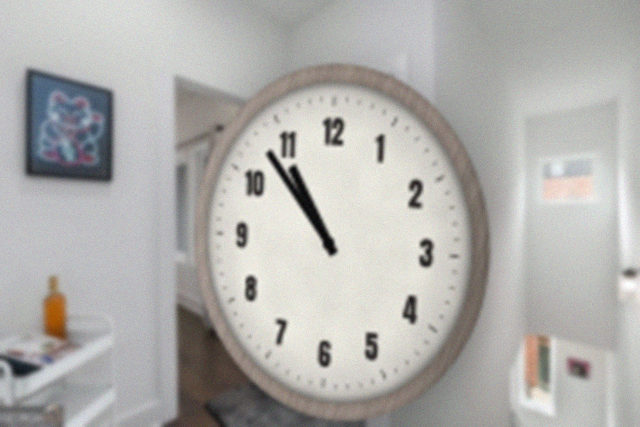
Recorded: **10:53**
